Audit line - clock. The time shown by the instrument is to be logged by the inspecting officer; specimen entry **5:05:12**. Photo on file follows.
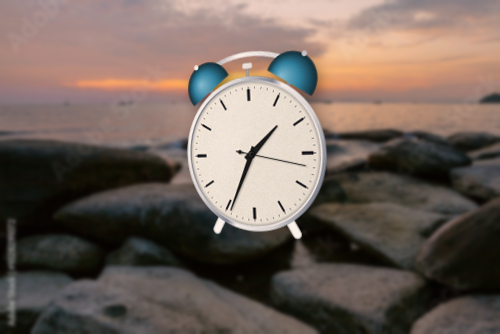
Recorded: **1:34:17**
